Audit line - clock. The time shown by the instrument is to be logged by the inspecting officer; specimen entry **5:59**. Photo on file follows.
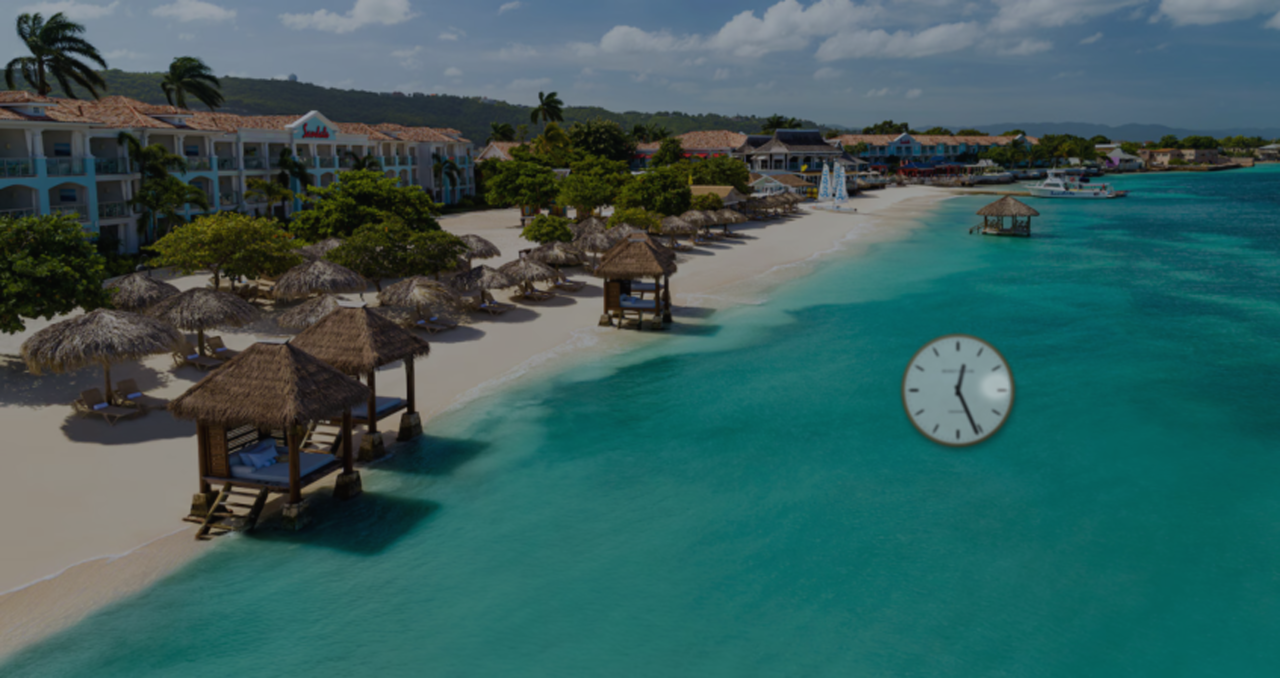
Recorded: **12:26**
